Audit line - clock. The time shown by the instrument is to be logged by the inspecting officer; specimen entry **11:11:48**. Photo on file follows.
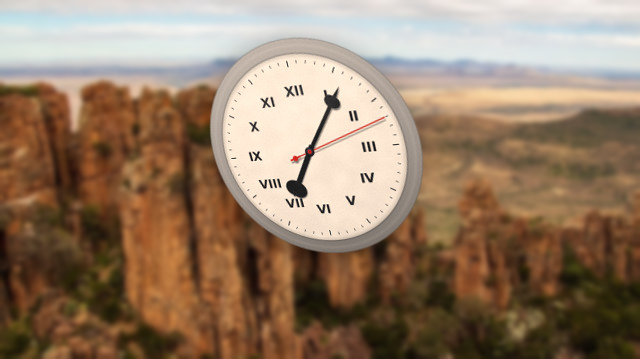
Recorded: **7:06:12**
